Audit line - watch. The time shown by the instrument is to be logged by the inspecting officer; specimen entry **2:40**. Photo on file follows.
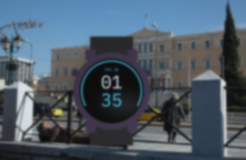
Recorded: **1:35**
